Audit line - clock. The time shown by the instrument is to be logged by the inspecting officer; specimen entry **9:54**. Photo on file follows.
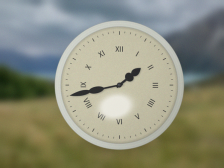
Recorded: **1:43**
